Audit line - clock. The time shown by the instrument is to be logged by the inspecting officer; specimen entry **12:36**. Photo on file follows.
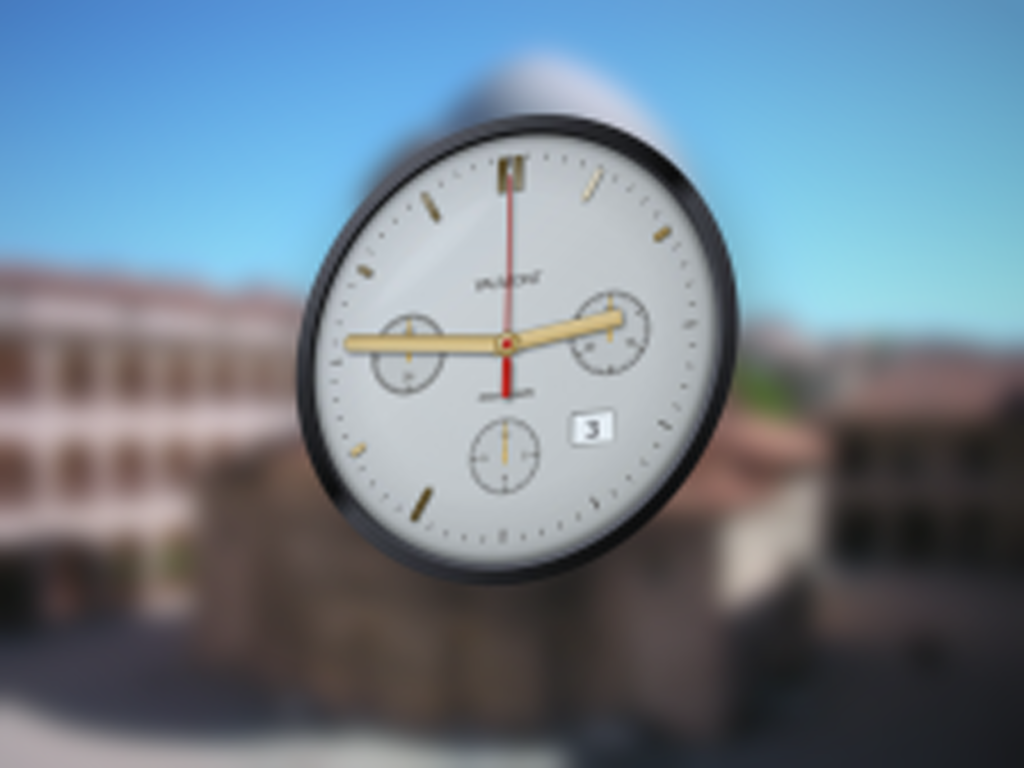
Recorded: **2:46**
